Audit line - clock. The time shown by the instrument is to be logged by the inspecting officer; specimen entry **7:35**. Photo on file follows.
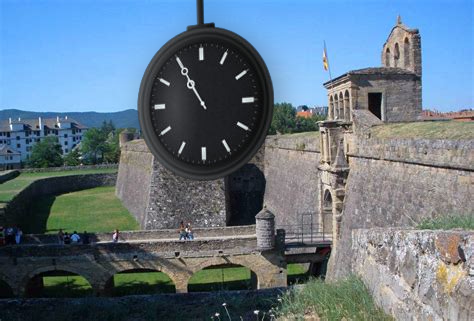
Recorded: **10:55**
